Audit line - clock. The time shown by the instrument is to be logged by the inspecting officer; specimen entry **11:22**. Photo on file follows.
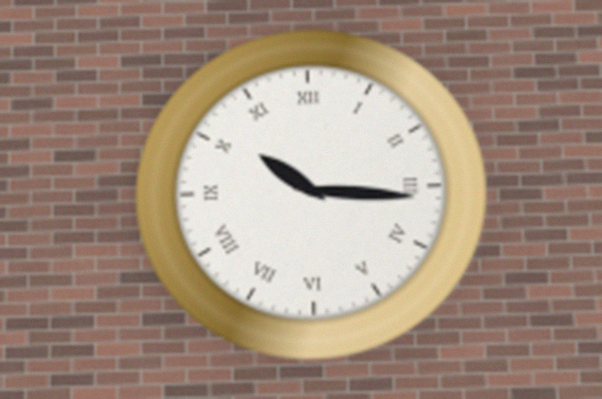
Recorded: **10:16**
